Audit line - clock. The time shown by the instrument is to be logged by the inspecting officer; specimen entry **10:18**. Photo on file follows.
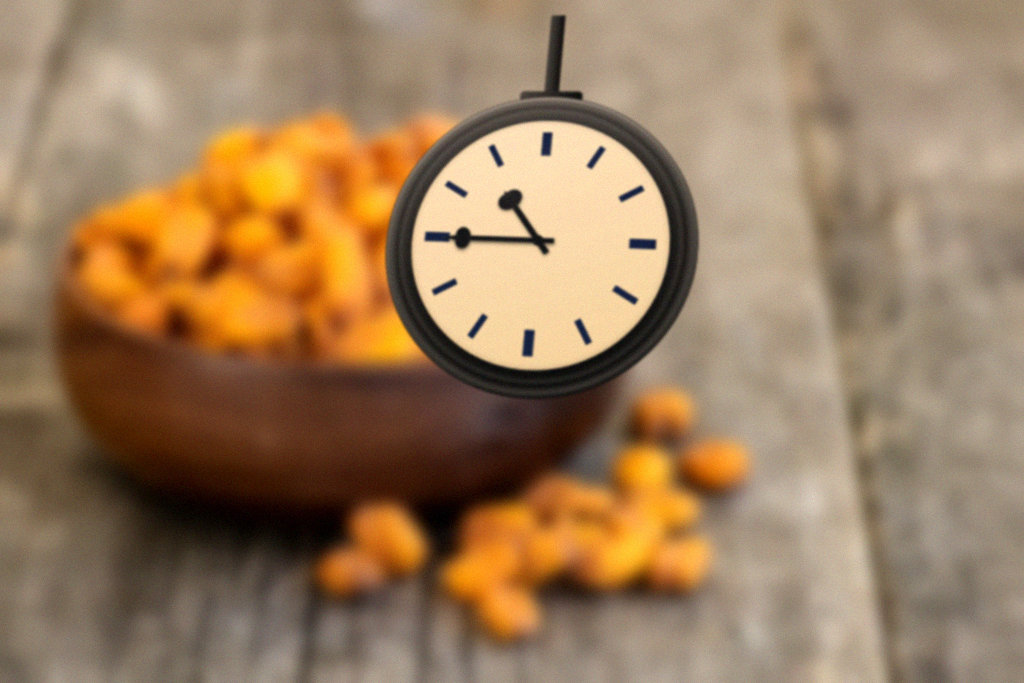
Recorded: **10:45**
